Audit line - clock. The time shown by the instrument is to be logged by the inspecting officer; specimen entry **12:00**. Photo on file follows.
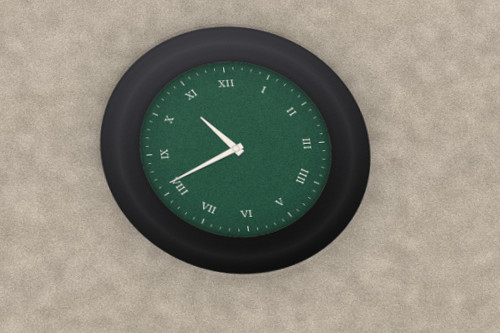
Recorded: **10:41**
